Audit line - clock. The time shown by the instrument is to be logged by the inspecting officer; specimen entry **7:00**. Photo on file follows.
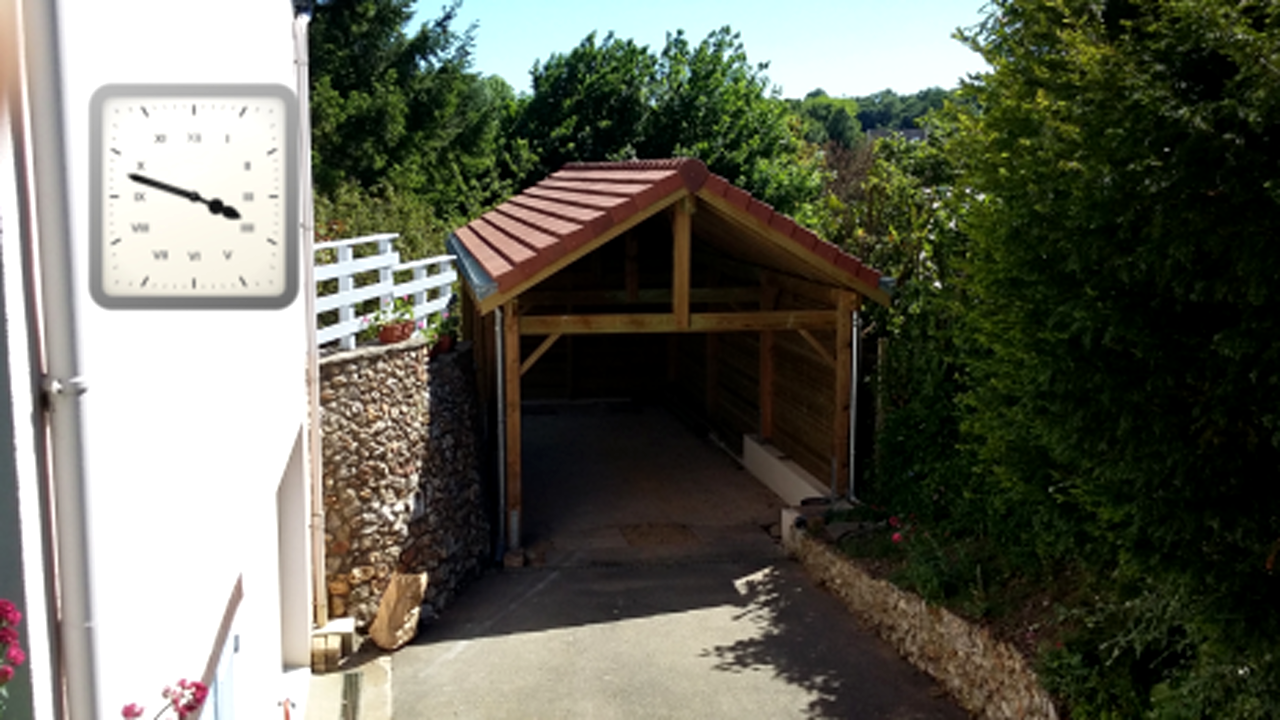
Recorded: **3:48**
